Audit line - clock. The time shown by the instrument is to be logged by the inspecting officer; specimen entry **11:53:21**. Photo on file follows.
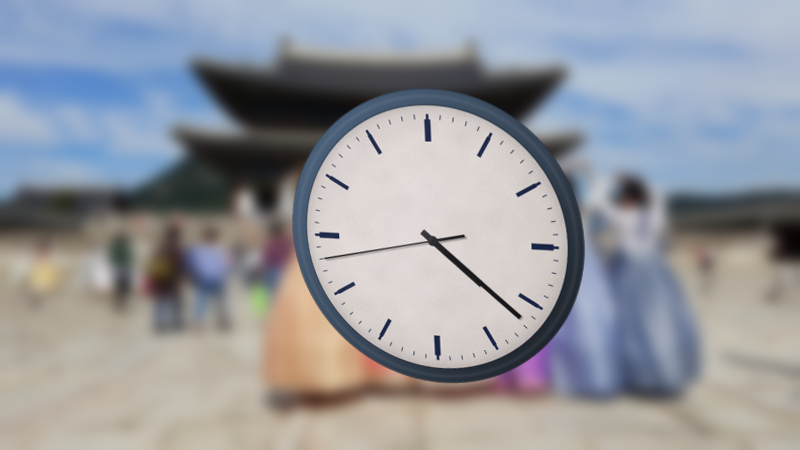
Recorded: **4:21:43**
